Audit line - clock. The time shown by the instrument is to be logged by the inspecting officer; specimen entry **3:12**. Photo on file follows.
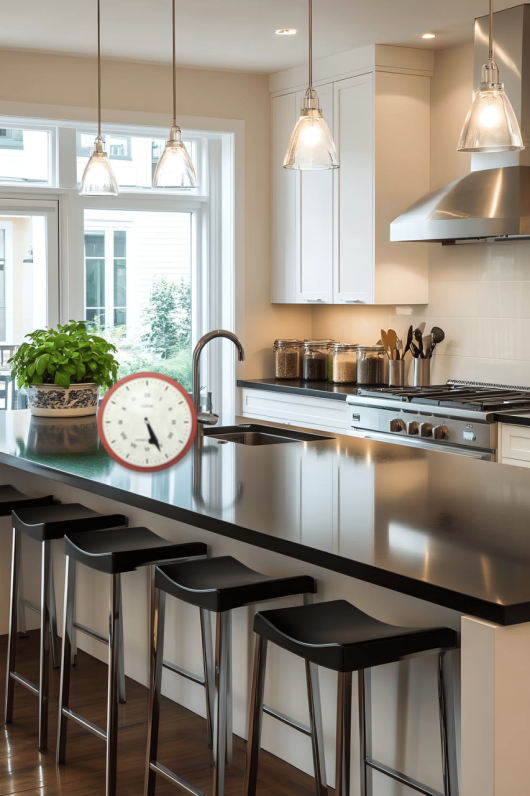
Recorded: **5:26**
